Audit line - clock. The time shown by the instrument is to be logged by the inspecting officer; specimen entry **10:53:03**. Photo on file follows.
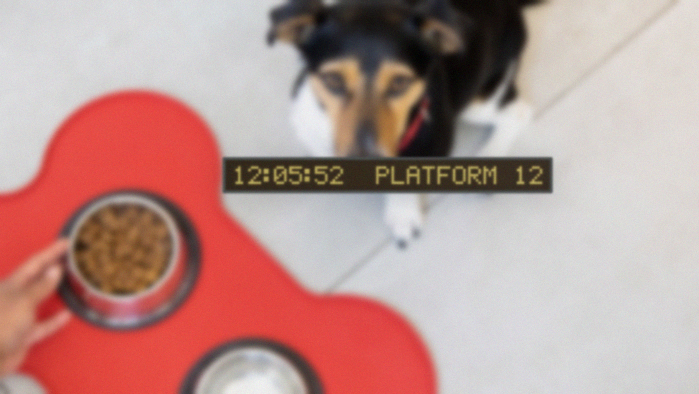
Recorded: **12:05:52**
